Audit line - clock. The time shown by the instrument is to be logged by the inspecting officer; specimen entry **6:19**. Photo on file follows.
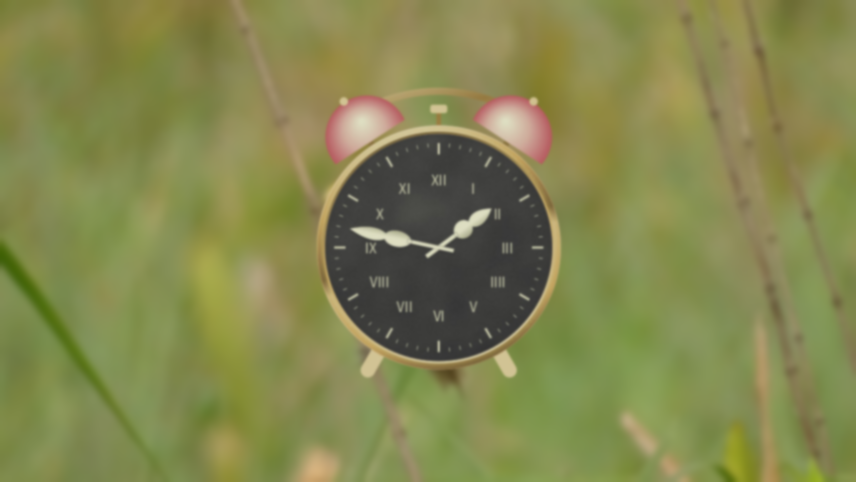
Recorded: **1:47**
